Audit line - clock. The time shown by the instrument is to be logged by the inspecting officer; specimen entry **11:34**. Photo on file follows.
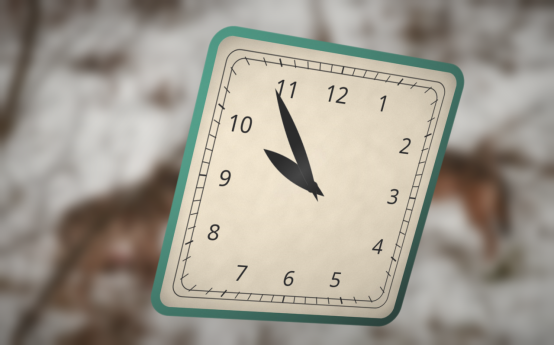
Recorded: **9:54**
